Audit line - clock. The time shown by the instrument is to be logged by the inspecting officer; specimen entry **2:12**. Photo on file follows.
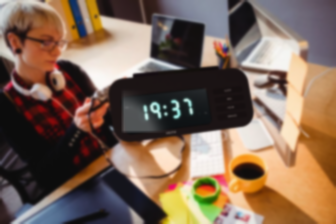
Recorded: **19:37**
